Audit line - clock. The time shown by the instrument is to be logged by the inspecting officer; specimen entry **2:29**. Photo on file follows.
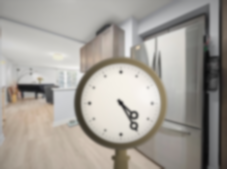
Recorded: **4:25**
